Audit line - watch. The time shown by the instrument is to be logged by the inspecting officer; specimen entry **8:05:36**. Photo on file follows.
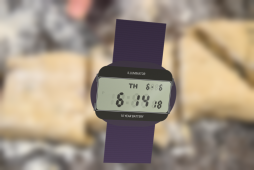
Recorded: **6:14:18**
